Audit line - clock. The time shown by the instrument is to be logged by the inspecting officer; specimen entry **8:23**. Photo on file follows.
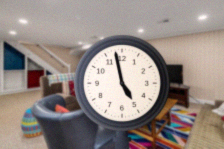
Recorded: **4:58**
